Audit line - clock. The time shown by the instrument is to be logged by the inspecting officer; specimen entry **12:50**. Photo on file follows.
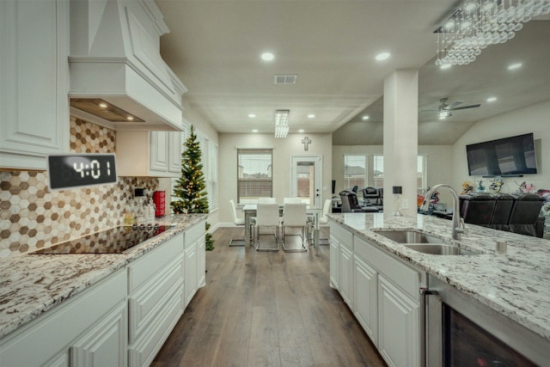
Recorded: **4:01**
